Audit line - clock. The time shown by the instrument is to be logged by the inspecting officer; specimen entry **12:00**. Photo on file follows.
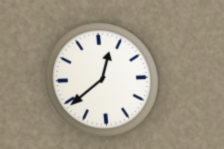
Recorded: **12:39**
